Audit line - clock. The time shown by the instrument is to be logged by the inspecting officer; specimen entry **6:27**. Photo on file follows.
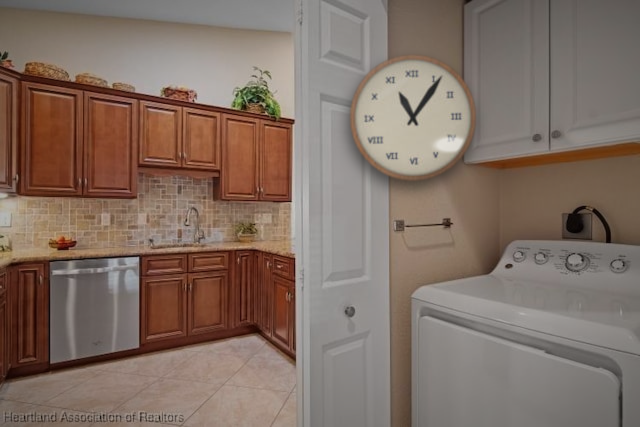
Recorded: **11:06**
